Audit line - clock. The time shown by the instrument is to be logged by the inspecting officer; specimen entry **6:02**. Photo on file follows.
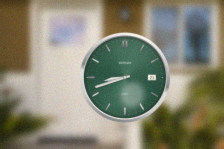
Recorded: **8:42**
